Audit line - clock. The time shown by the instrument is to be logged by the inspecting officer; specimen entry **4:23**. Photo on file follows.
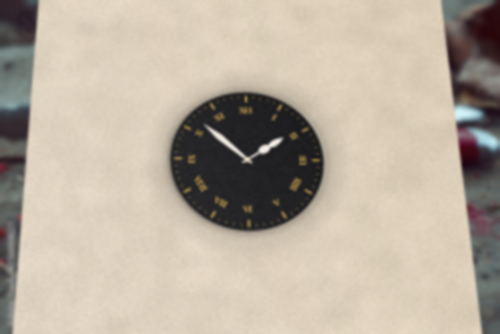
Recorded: **1:52**
